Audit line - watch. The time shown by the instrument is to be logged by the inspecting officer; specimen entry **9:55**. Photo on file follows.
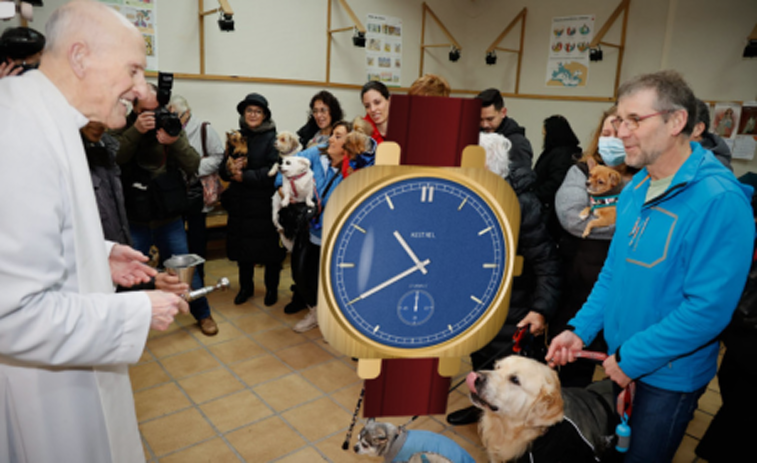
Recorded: **10:40**
